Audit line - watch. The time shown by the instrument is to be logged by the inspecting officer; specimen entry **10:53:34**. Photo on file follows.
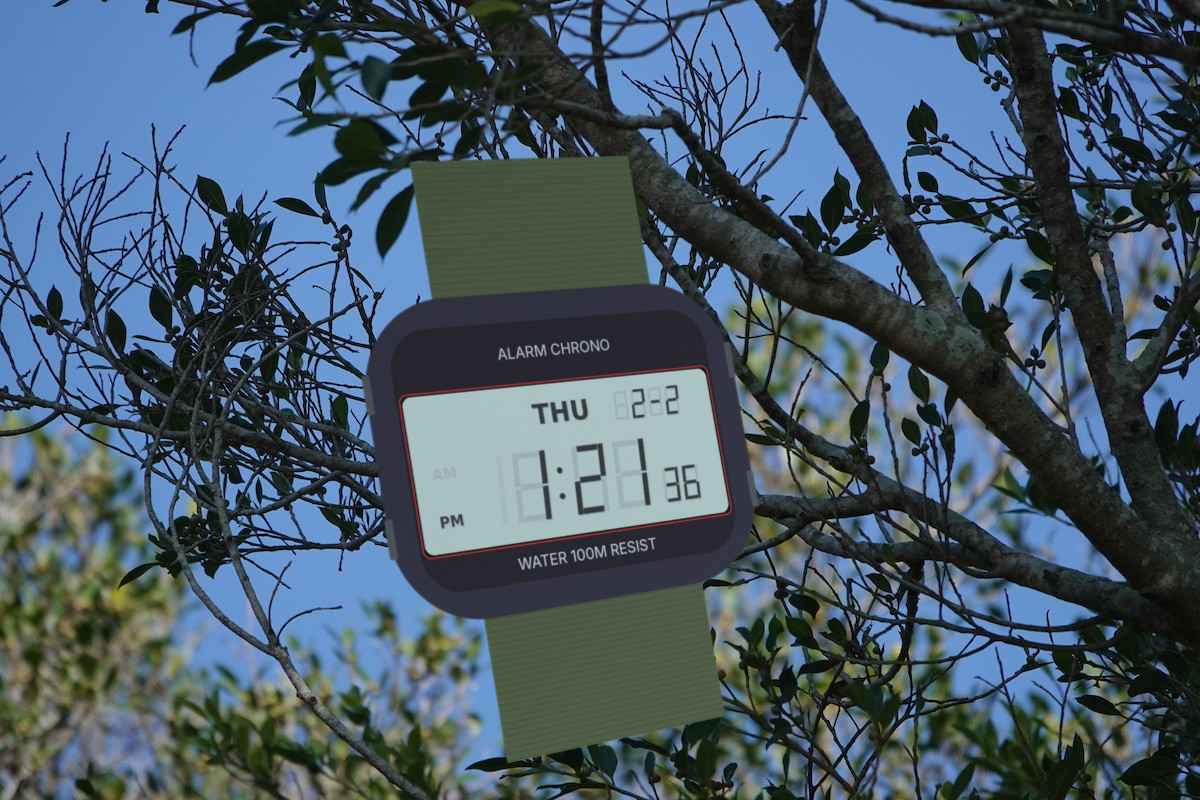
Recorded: **1:21:36**
